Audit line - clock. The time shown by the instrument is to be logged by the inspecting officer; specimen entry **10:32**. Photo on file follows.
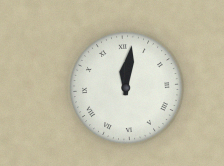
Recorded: **12:02**
